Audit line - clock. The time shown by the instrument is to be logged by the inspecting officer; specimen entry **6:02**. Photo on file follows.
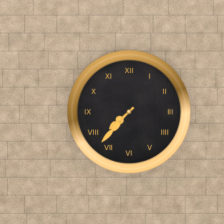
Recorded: **7:37**
